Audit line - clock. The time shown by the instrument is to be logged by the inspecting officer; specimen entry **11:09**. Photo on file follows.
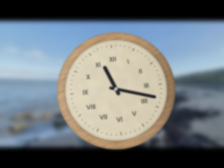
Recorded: **11:18**
